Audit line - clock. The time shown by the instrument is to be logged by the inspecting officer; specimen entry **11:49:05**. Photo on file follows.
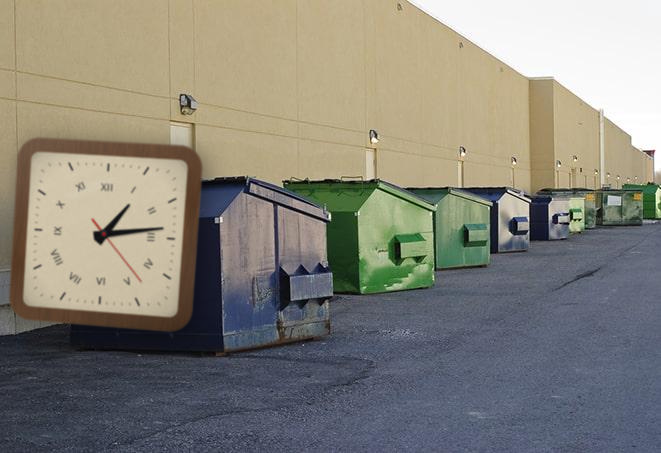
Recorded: **1:13:23**
